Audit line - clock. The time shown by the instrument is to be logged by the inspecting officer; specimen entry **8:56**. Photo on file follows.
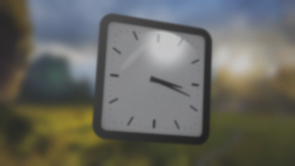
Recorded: **3:18**
